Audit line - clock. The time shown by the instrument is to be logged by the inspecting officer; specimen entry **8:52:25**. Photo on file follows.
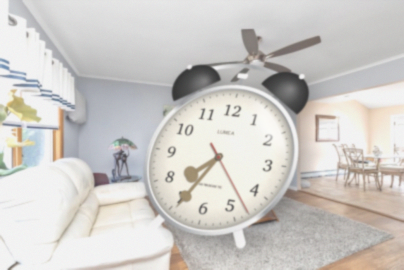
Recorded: **7:34:23**
